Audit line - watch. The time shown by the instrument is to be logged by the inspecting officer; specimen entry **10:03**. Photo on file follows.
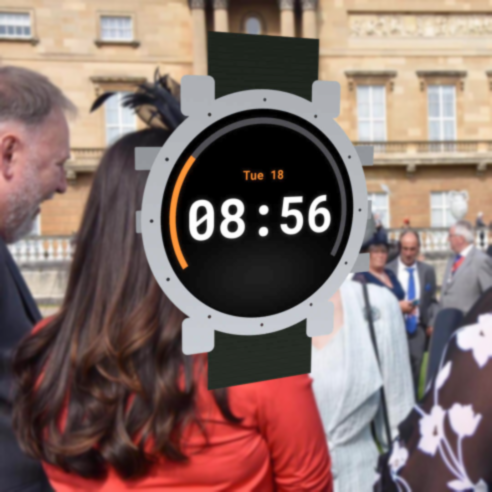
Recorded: **8:56**
